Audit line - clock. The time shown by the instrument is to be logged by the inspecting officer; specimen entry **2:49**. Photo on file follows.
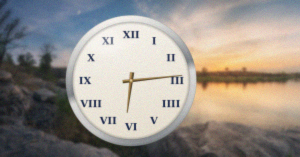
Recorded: **6:14**
